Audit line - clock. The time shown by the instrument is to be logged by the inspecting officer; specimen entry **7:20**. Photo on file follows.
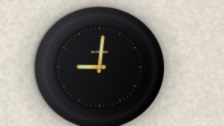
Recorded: **9:01**
